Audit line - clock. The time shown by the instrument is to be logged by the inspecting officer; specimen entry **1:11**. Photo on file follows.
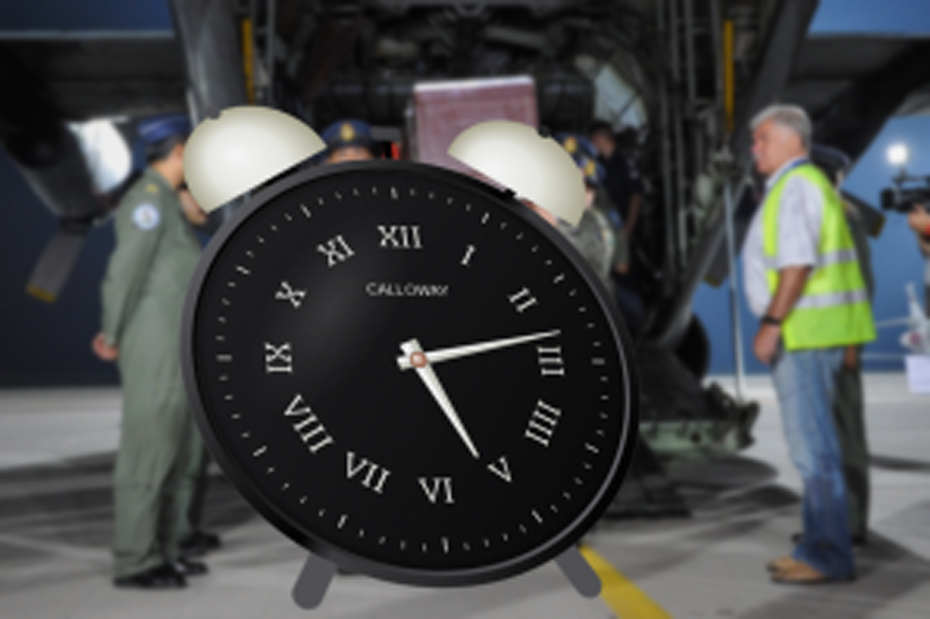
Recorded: **5:13**
